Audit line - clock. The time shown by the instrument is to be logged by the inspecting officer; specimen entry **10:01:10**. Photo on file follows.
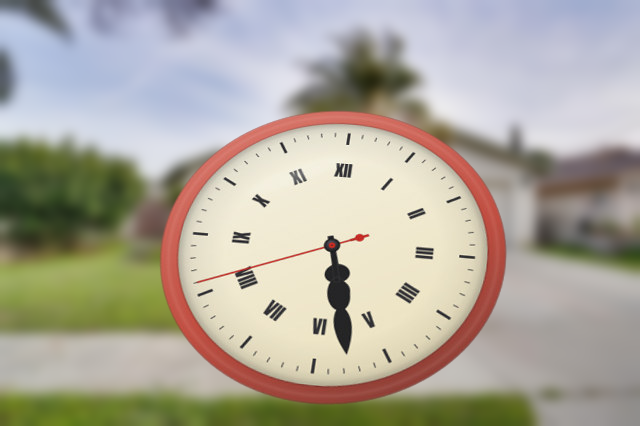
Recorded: **5:27:41**
